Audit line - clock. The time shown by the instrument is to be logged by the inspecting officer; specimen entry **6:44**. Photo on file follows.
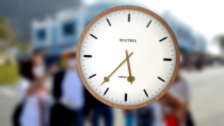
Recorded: **5:37**
